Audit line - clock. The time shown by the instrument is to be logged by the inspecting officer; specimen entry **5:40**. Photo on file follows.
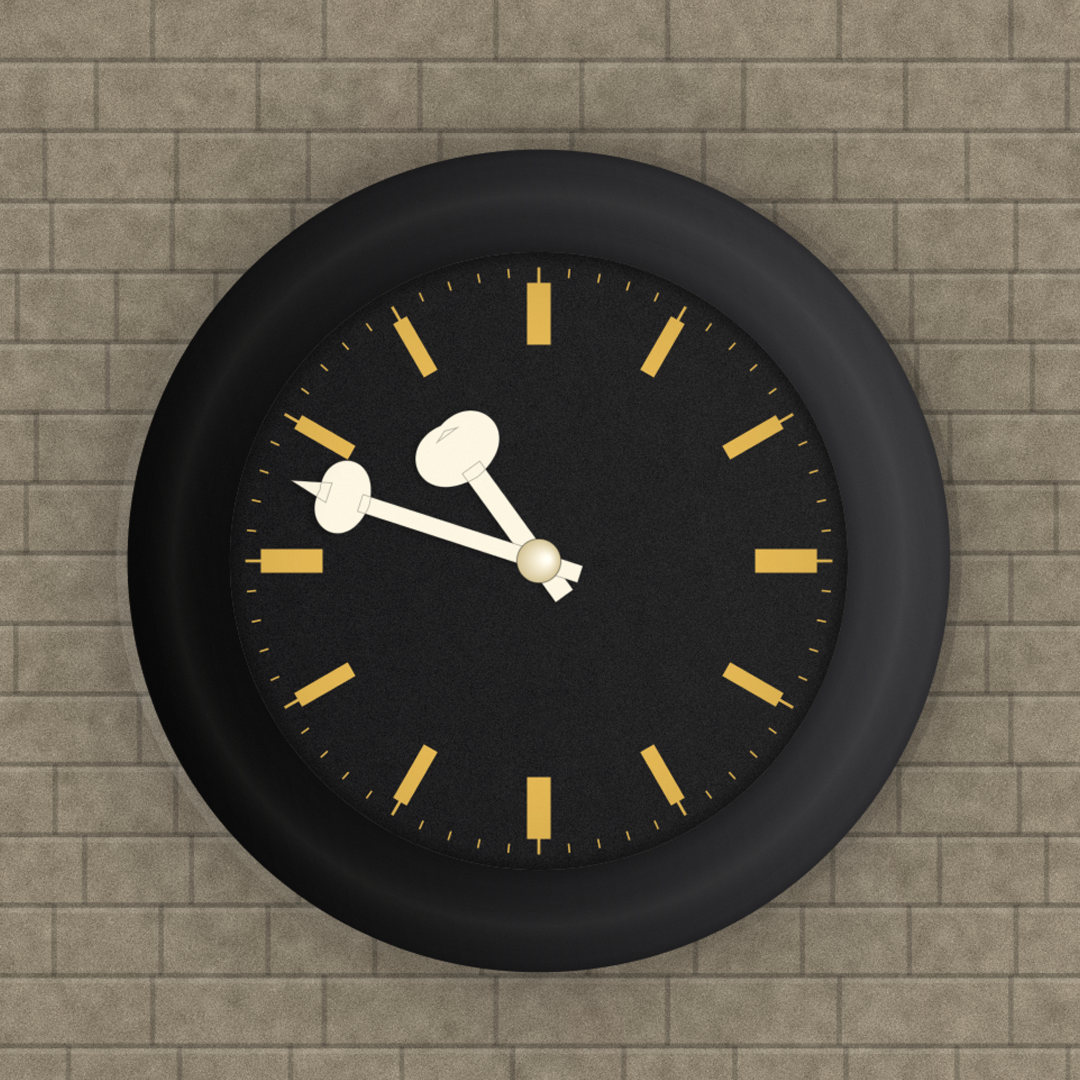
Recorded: **10:48**
